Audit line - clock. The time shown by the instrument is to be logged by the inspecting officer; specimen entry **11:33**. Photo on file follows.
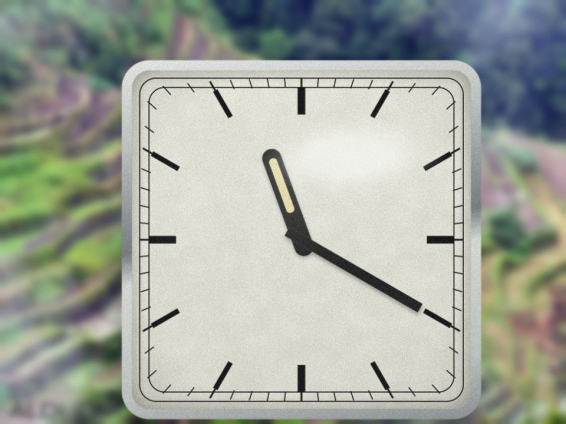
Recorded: **11:20**
